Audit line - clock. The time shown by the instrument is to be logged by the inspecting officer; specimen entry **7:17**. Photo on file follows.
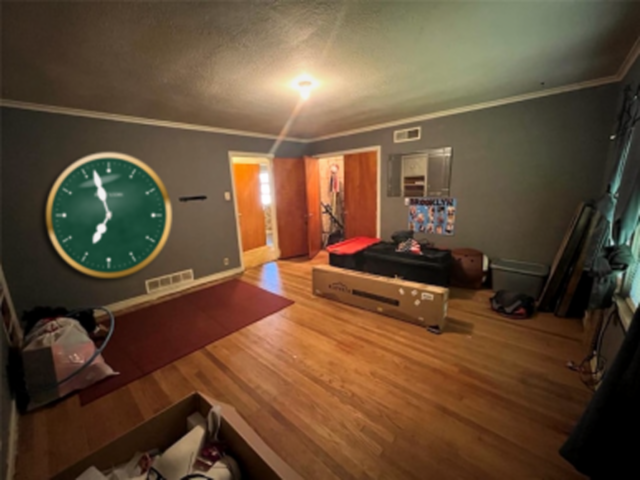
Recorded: **6:57**
